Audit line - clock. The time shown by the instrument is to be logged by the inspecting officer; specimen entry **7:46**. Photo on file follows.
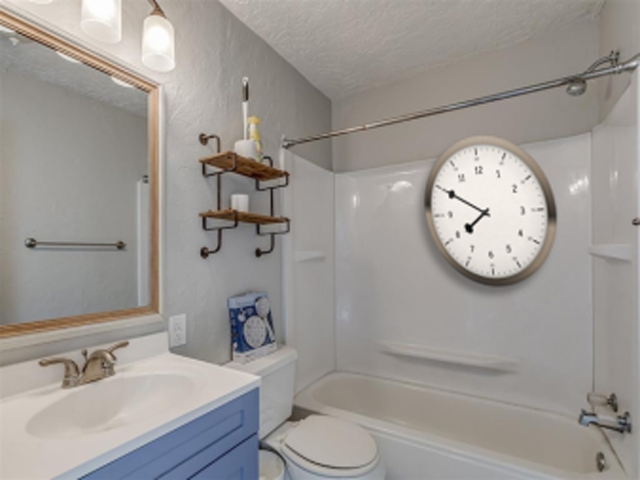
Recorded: **7:50**
